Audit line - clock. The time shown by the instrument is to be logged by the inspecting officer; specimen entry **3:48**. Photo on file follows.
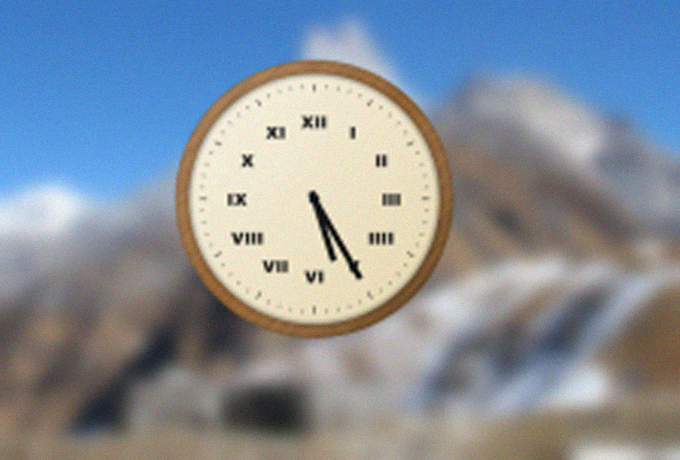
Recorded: **5:25**
